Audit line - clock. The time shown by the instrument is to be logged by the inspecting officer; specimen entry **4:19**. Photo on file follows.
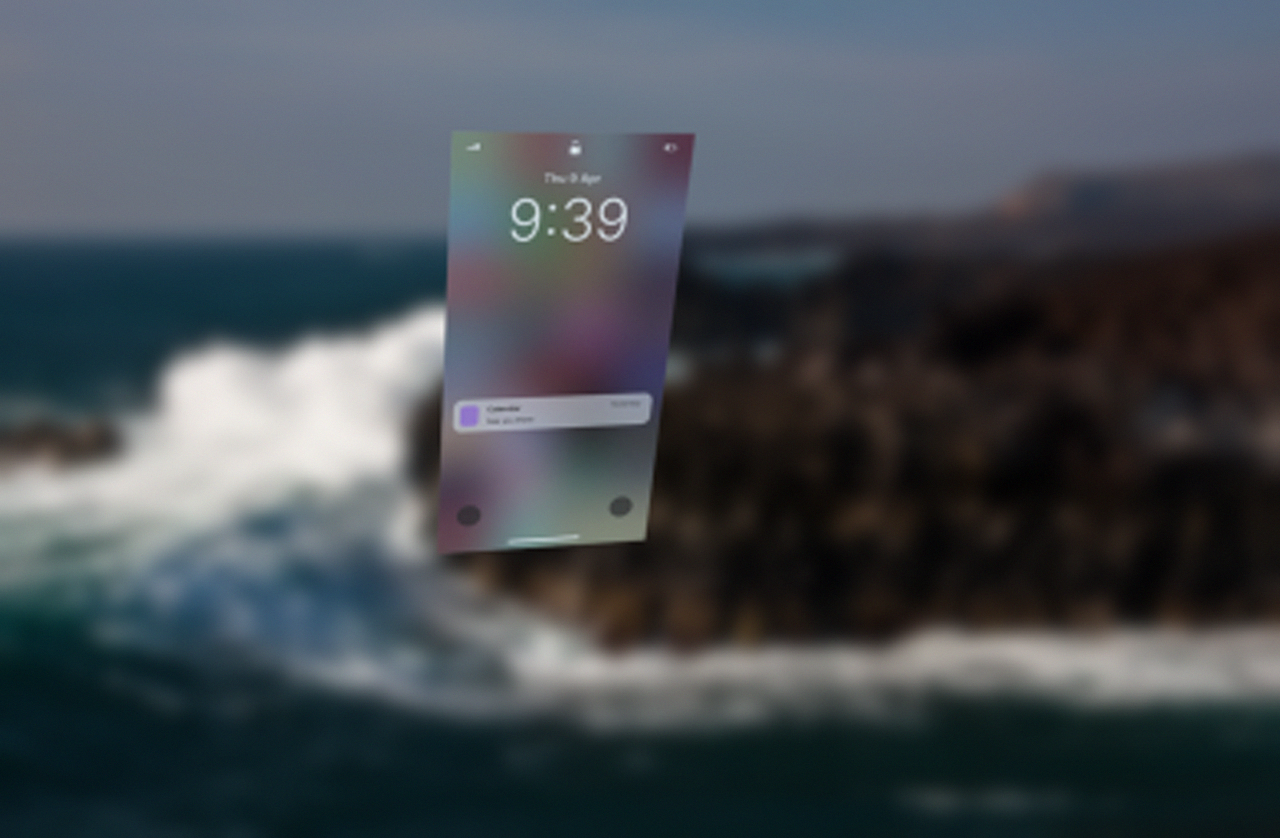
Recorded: **9:39**
